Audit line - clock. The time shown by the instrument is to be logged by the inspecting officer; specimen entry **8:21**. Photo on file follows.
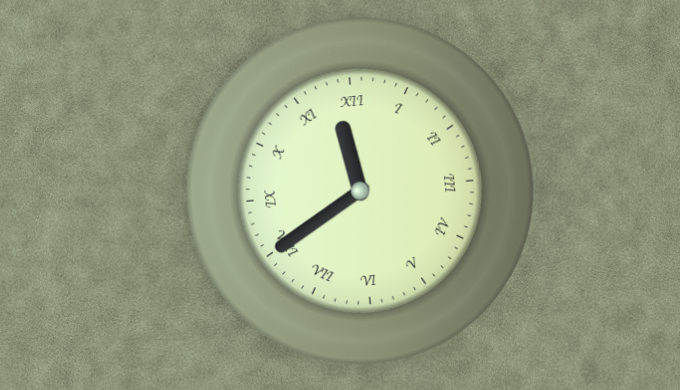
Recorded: **11:40**
